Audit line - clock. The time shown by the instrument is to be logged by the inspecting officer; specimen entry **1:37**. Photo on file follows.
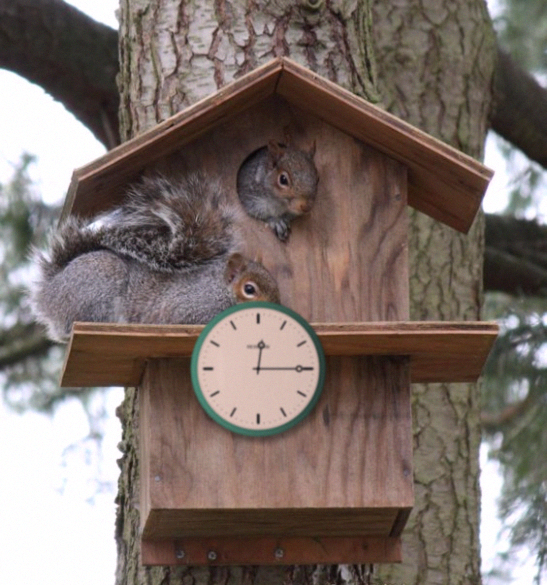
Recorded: **12:15**
